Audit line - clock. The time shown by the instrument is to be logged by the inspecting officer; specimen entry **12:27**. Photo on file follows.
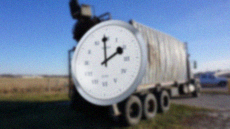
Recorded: **1:59**
